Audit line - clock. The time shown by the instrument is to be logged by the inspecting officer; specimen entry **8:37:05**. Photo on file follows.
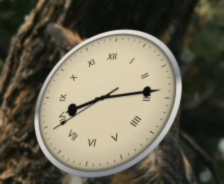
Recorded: **8:13:39**
